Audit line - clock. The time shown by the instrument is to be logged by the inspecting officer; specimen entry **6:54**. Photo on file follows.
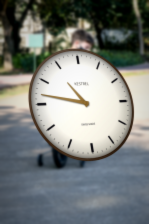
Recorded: **10:47**
